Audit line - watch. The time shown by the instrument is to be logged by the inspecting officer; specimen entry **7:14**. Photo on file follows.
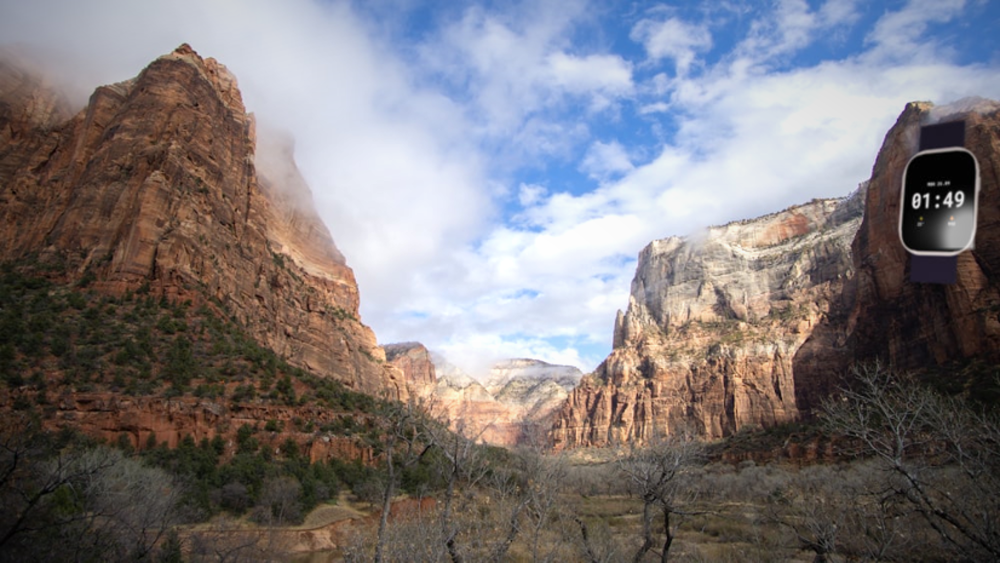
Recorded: **1:49**
